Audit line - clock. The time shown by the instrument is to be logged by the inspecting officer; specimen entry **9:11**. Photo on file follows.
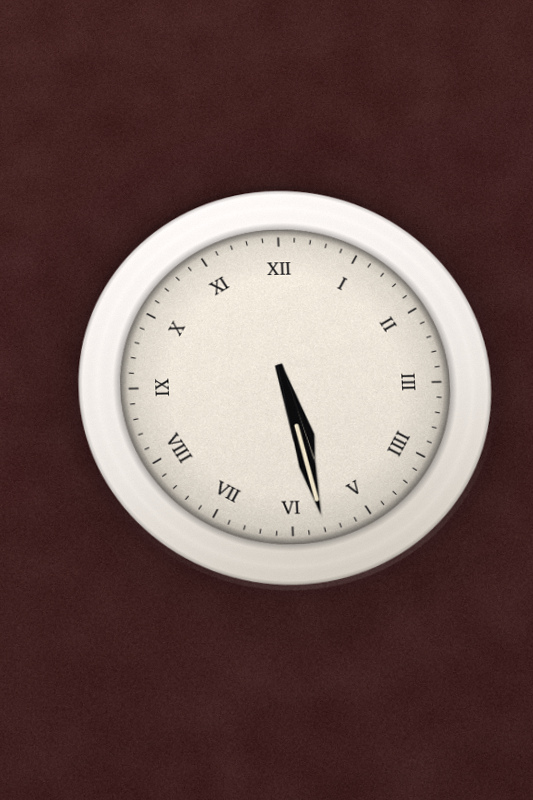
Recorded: **5:28**
